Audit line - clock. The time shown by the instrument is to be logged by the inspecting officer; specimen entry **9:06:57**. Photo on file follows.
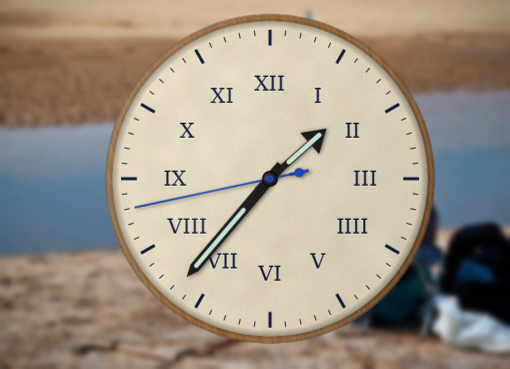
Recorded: **1:36:43**
